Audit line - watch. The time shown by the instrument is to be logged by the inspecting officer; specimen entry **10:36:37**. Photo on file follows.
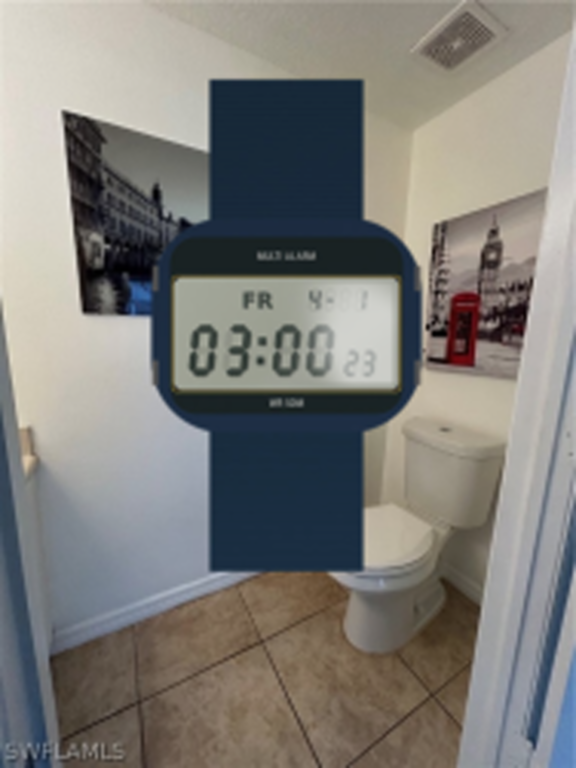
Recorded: **3:00:23**
